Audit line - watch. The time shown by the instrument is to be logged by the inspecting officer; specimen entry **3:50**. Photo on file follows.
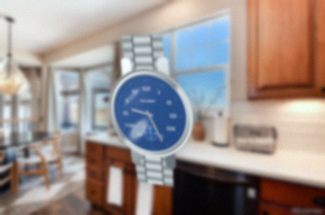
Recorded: **9:26**
